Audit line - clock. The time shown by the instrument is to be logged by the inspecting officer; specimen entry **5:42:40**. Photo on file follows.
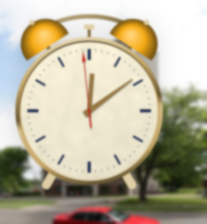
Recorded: **12:08:59**
